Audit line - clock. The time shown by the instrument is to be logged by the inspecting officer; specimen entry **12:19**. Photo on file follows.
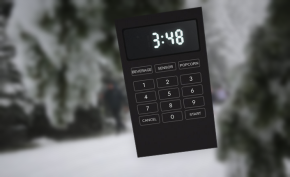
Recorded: **3:48**
